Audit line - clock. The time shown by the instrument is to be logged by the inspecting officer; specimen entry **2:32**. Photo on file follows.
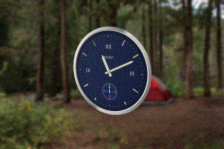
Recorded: **11:11**
